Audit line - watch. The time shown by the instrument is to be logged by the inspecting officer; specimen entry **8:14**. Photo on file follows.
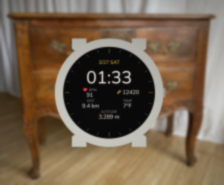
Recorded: **1:33**
